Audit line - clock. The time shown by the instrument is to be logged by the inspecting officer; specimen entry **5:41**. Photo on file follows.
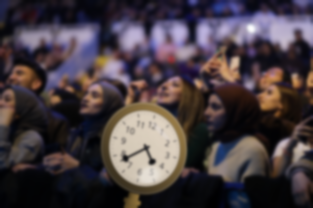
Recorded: **4:38**
